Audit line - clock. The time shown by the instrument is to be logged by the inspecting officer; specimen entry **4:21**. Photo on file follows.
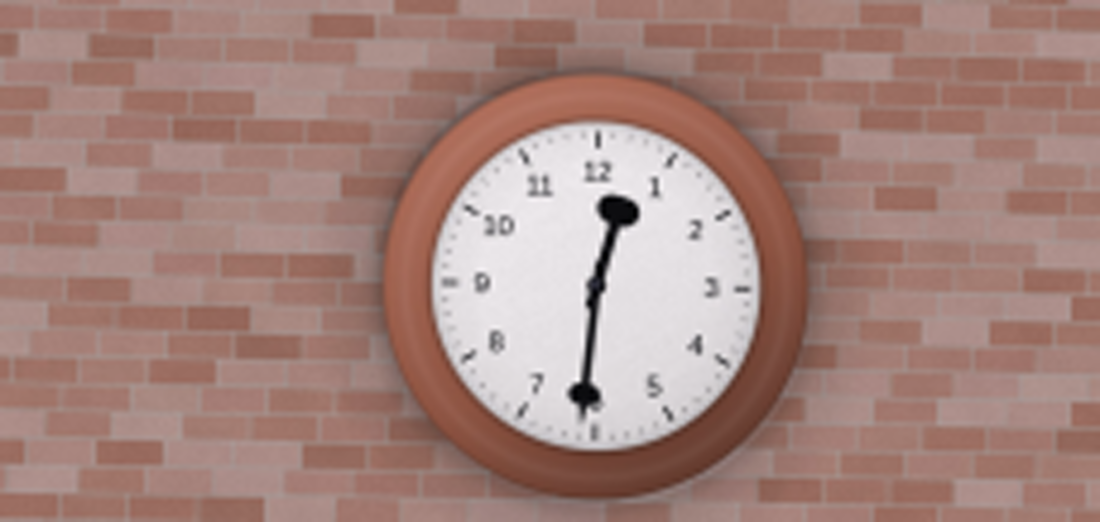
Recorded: **12:31**
